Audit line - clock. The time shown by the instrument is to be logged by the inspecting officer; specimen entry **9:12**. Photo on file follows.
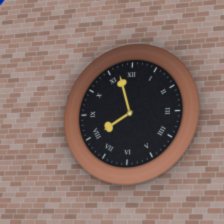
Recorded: **7:57**
